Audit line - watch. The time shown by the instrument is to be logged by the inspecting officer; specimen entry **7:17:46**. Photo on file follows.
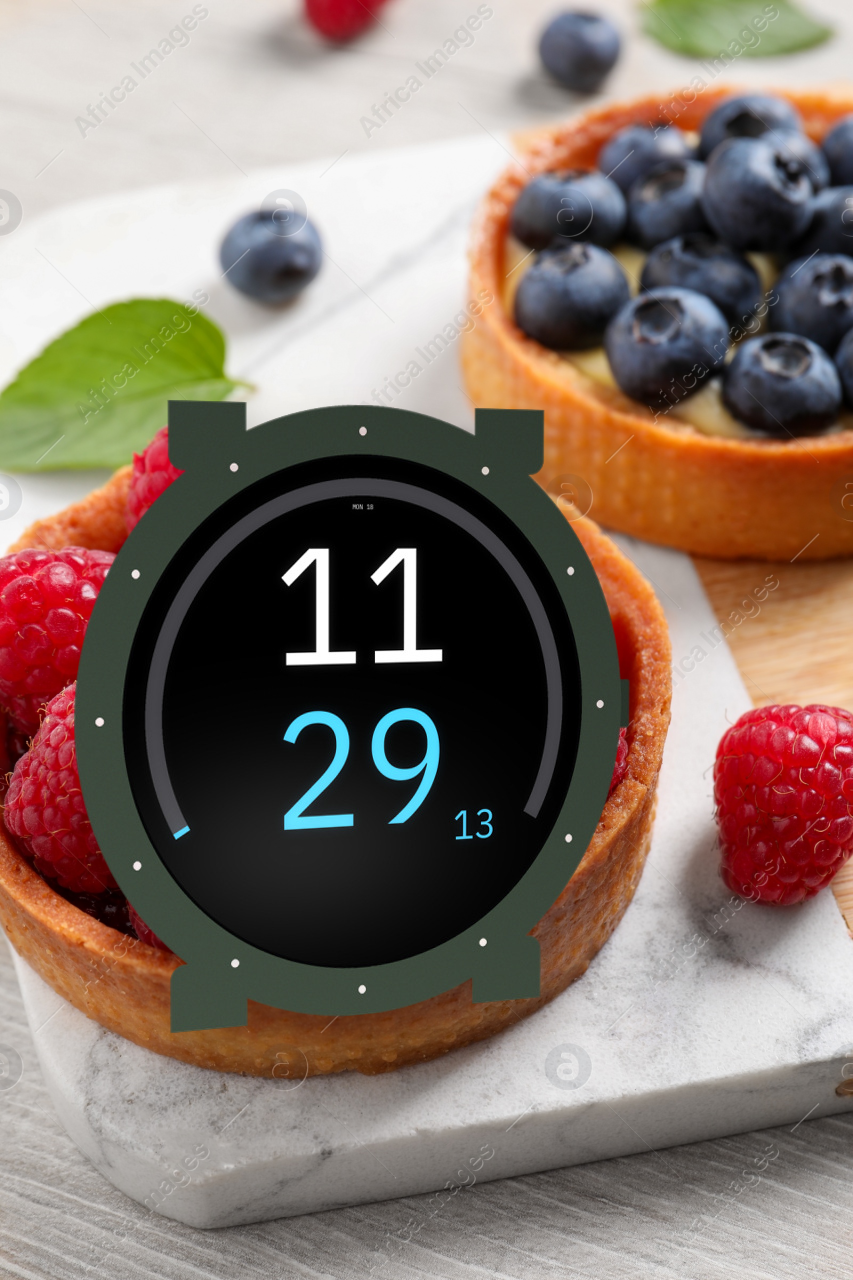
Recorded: **11:29:13**
